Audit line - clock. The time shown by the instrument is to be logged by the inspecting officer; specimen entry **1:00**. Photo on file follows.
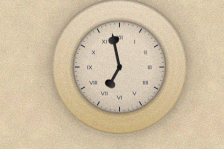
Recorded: **6:58**
